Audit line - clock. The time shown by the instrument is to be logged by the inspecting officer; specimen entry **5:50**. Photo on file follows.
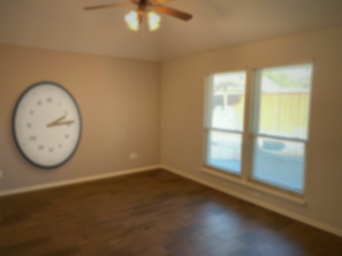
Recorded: **2:14**
